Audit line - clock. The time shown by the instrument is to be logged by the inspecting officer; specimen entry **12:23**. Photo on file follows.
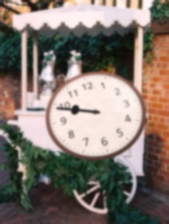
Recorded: **9:49**
